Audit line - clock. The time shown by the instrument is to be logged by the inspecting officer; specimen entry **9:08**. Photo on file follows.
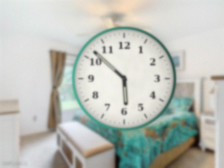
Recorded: **5:52**
